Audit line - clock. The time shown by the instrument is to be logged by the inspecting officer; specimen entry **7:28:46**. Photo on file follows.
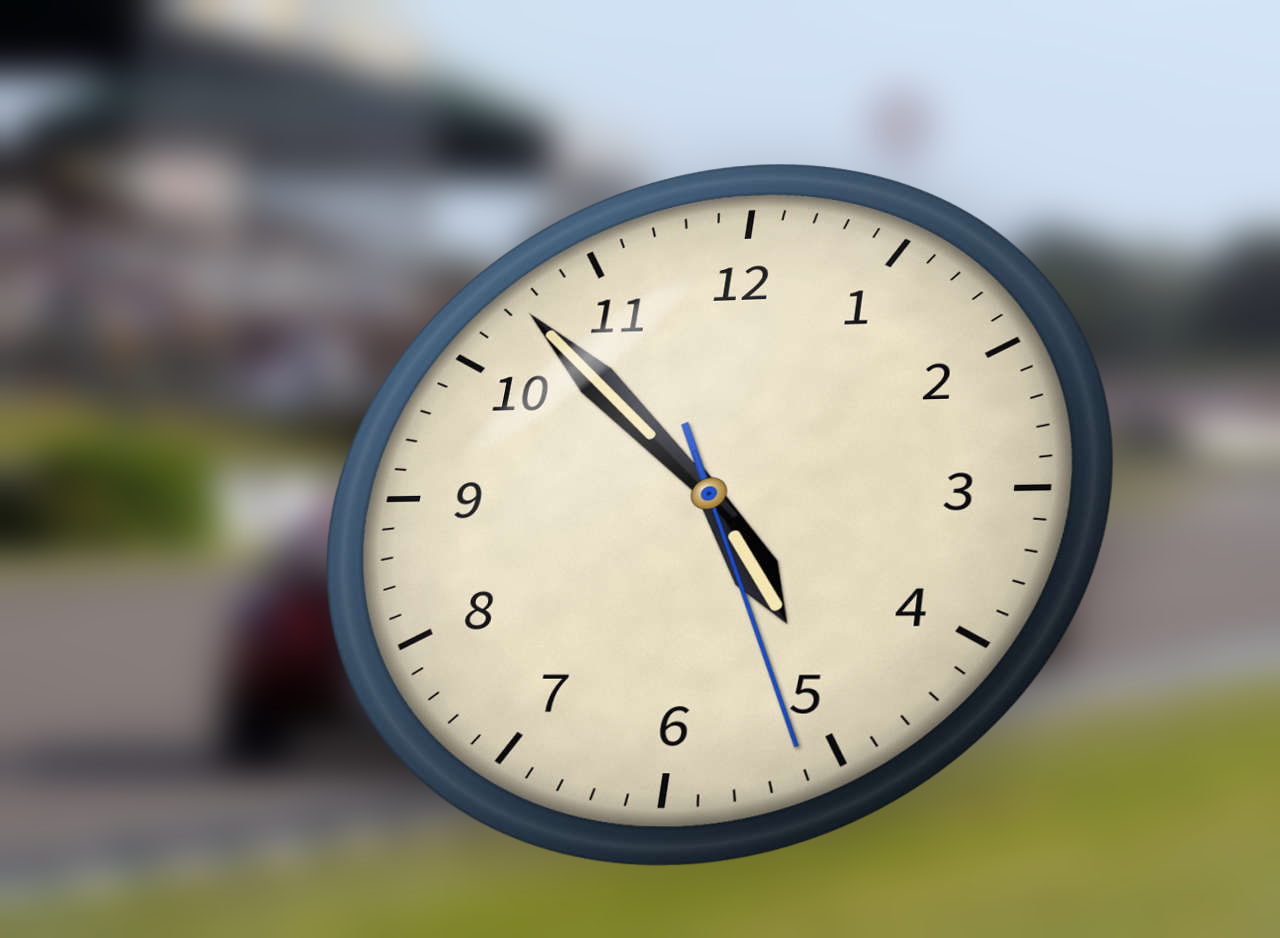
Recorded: **4:52:26**
